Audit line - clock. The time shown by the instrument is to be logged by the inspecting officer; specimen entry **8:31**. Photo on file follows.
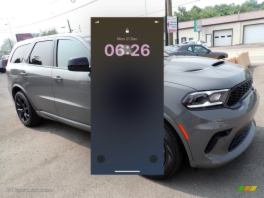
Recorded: **6:26**
